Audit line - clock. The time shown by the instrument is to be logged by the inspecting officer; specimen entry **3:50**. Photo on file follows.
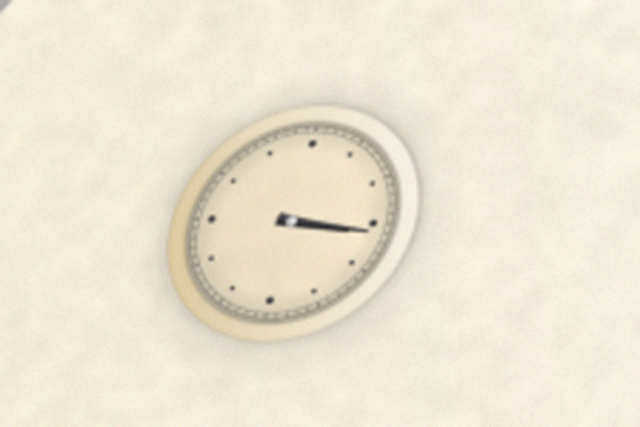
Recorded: **3:16**
